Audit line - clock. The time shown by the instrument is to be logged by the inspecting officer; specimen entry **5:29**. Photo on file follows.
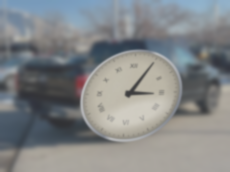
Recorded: **3:05**
